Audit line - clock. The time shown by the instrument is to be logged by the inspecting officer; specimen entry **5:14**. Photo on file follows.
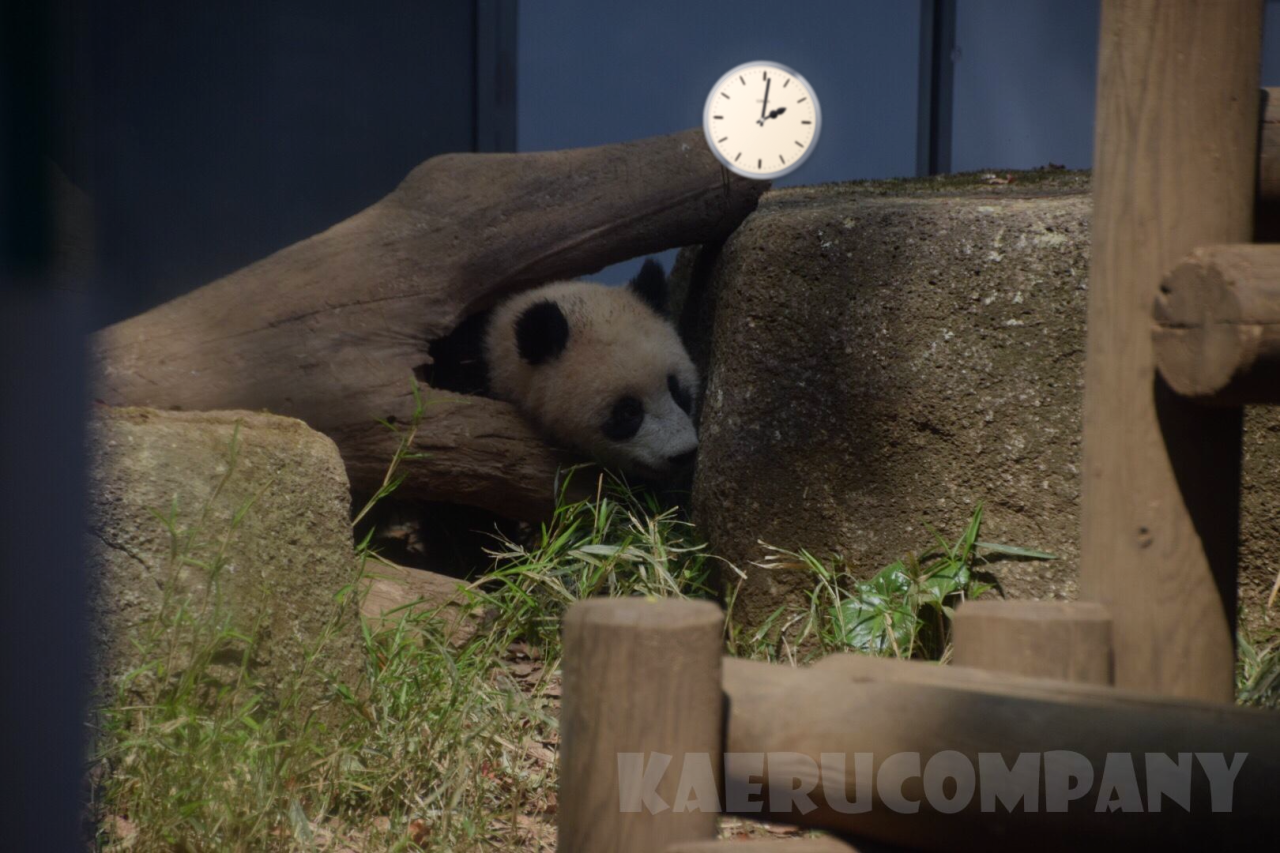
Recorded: **2:01**
